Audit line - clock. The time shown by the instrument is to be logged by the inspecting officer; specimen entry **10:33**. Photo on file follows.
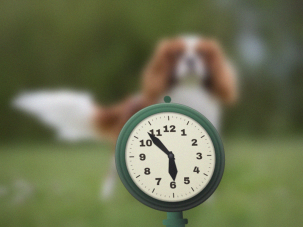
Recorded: **5:53**
